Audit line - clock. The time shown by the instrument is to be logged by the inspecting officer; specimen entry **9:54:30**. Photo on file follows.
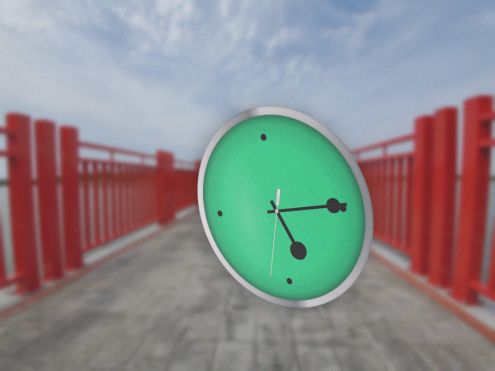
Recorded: **5:14:33**
